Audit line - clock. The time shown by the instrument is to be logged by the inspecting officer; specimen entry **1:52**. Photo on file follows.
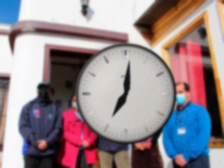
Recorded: **7:01**
